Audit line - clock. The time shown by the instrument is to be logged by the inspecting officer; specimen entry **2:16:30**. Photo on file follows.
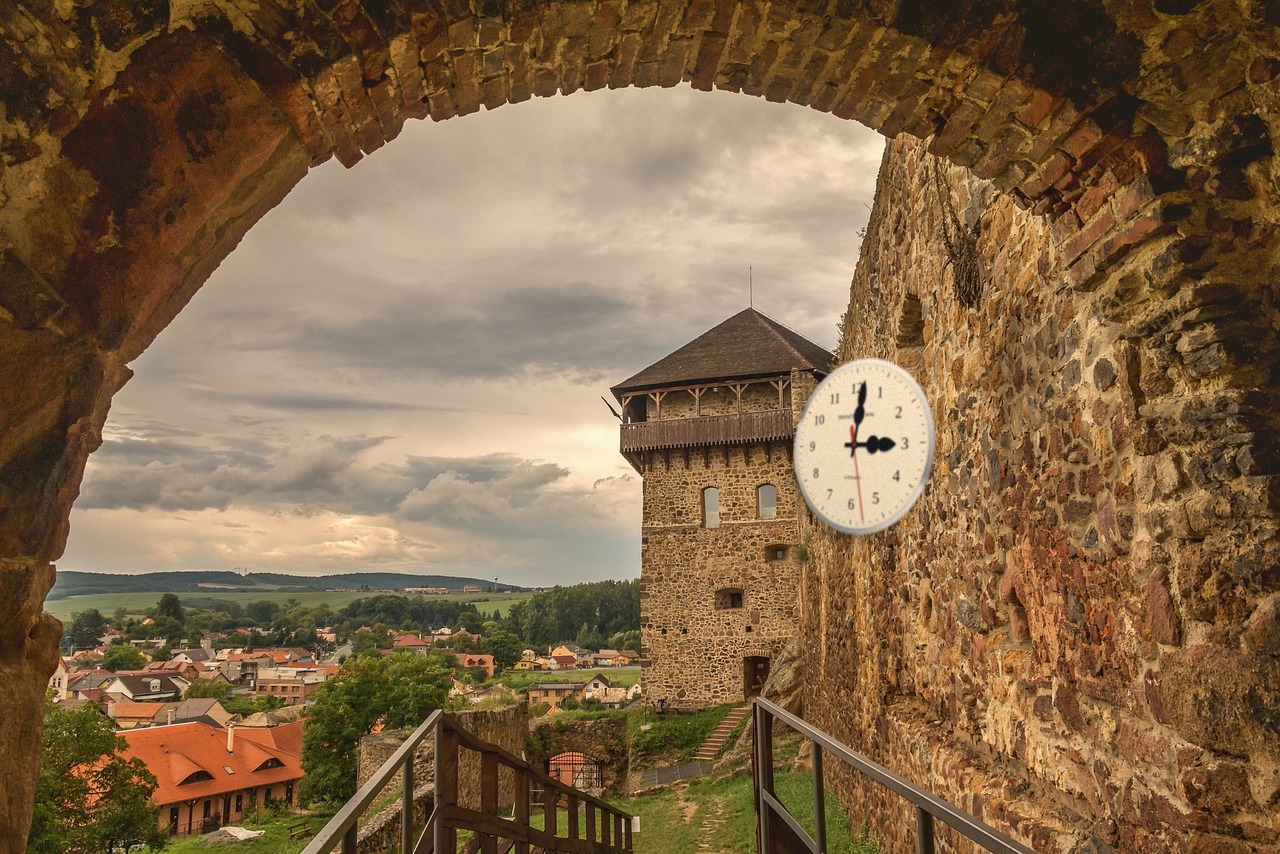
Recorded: **3:01:28**
